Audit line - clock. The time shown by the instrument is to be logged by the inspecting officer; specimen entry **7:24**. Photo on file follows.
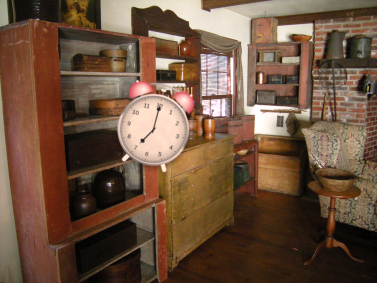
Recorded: **7:00**
